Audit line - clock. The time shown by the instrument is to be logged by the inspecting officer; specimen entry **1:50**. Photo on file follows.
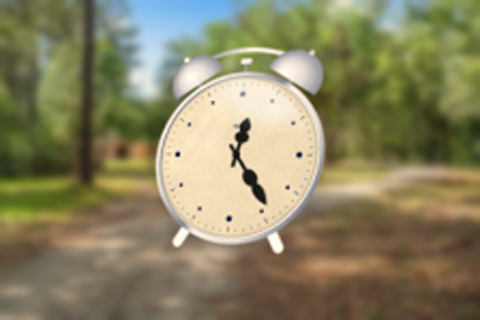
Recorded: **12:24**
